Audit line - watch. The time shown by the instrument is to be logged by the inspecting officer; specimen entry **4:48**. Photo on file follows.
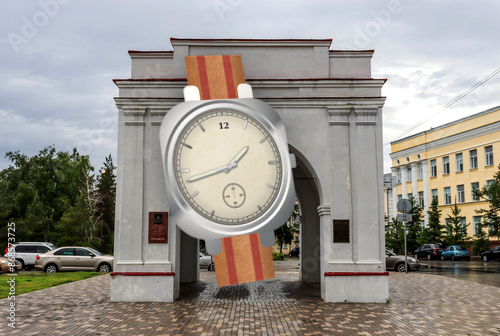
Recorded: **1:43**
